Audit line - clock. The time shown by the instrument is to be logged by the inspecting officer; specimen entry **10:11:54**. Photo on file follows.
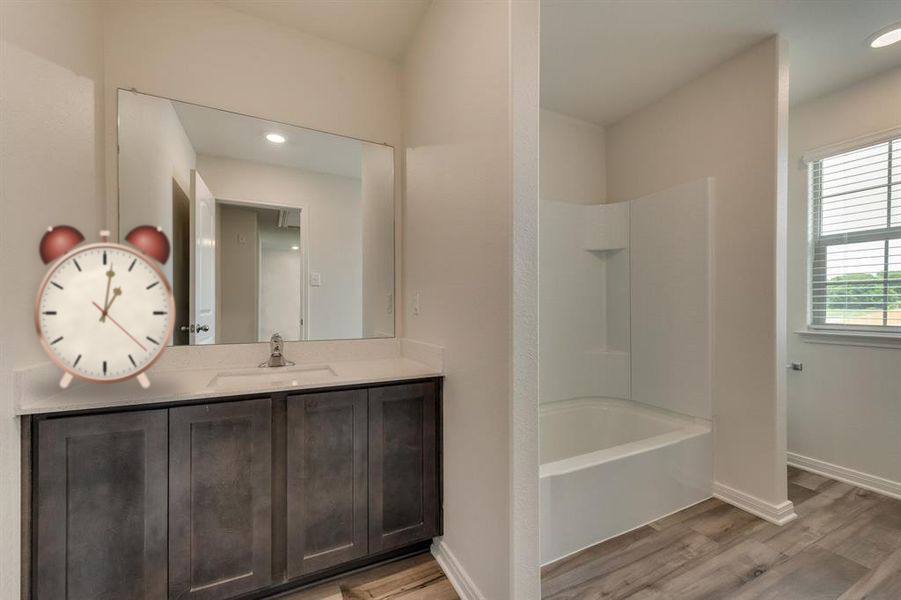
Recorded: **1:01:22**
